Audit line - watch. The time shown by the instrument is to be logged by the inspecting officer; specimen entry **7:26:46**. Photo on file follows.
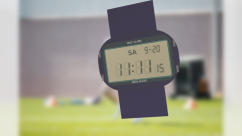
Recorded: **11:11:15**
